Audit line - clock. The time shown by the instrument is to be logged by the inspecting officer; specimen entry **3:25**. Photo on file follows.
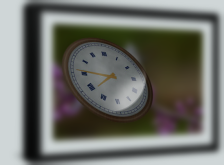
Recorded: **7:46**
